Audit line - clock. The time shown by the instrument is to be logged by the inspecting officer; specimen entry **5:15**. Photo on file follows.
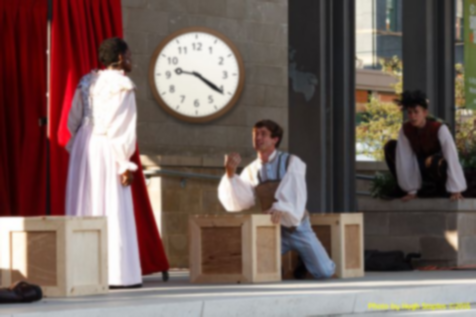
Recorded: **9:21**
